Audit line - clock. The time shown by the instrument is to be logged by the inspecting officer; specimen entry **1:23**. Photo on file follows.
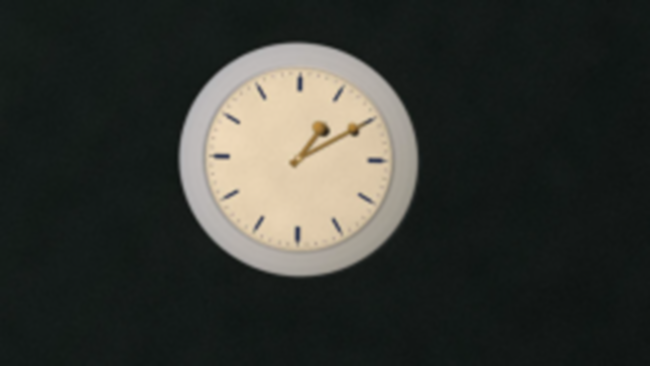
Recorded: **1:10**
